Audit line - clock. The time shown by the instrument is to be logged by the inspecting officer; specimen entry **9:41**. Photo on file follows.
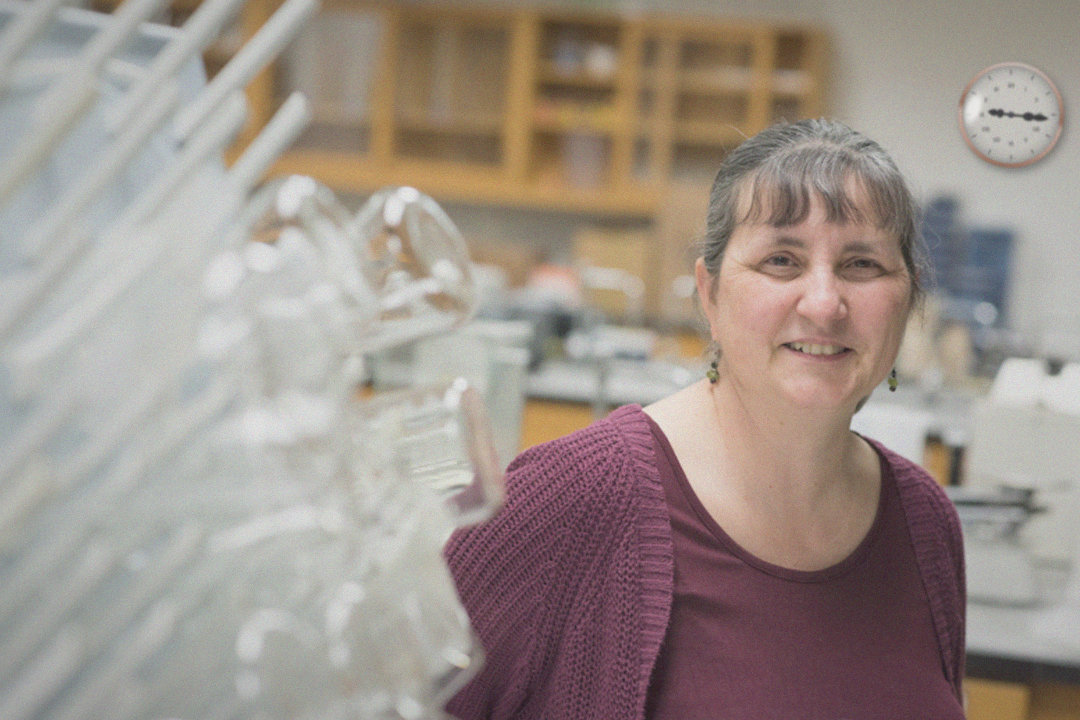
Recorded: **9:16**
